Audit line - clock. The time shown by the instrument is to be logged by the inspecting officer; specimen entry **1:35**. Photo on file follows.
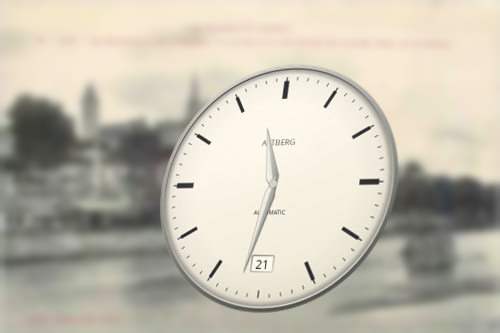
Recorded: **11:32**
